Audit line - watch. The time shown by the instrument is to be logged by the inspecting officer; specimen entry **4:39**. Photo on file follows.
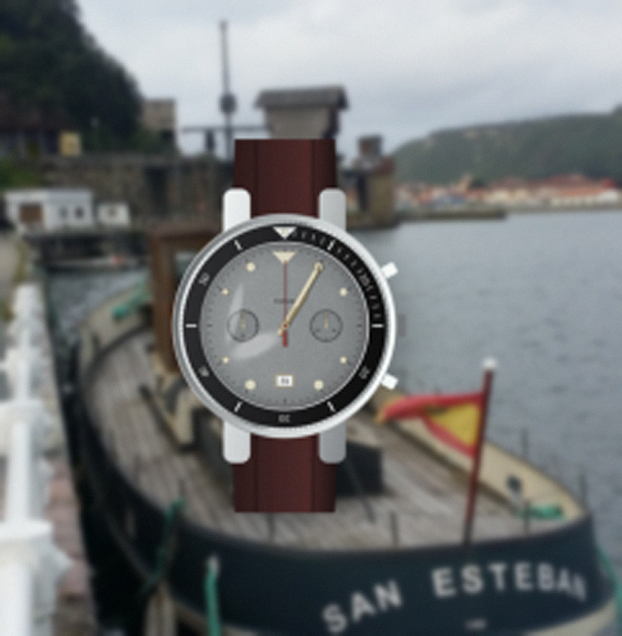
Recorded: **1:05**
